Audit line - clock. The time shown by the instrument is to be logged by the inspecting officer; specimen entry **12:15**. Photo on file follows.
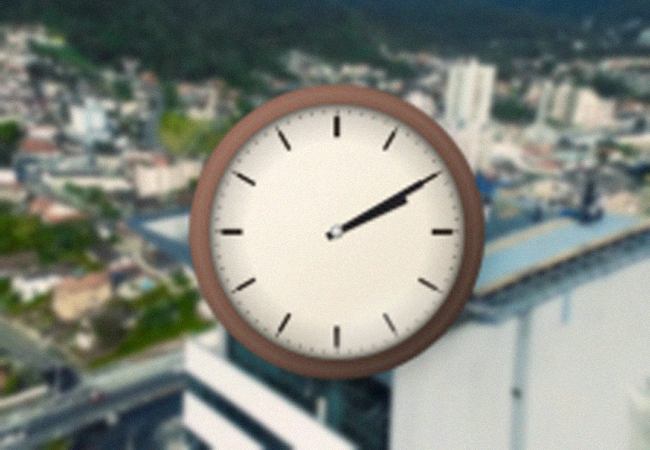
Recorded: **2:10**
